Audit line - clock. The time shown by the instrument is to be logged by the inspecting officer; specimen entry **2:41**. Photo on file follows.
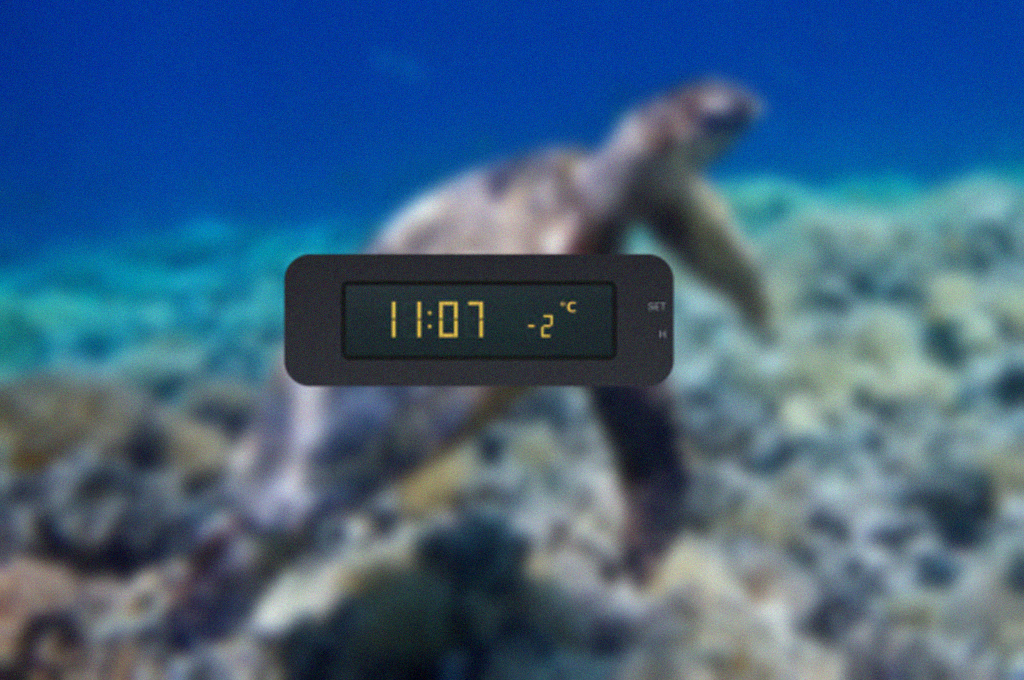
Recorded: **11:07**
